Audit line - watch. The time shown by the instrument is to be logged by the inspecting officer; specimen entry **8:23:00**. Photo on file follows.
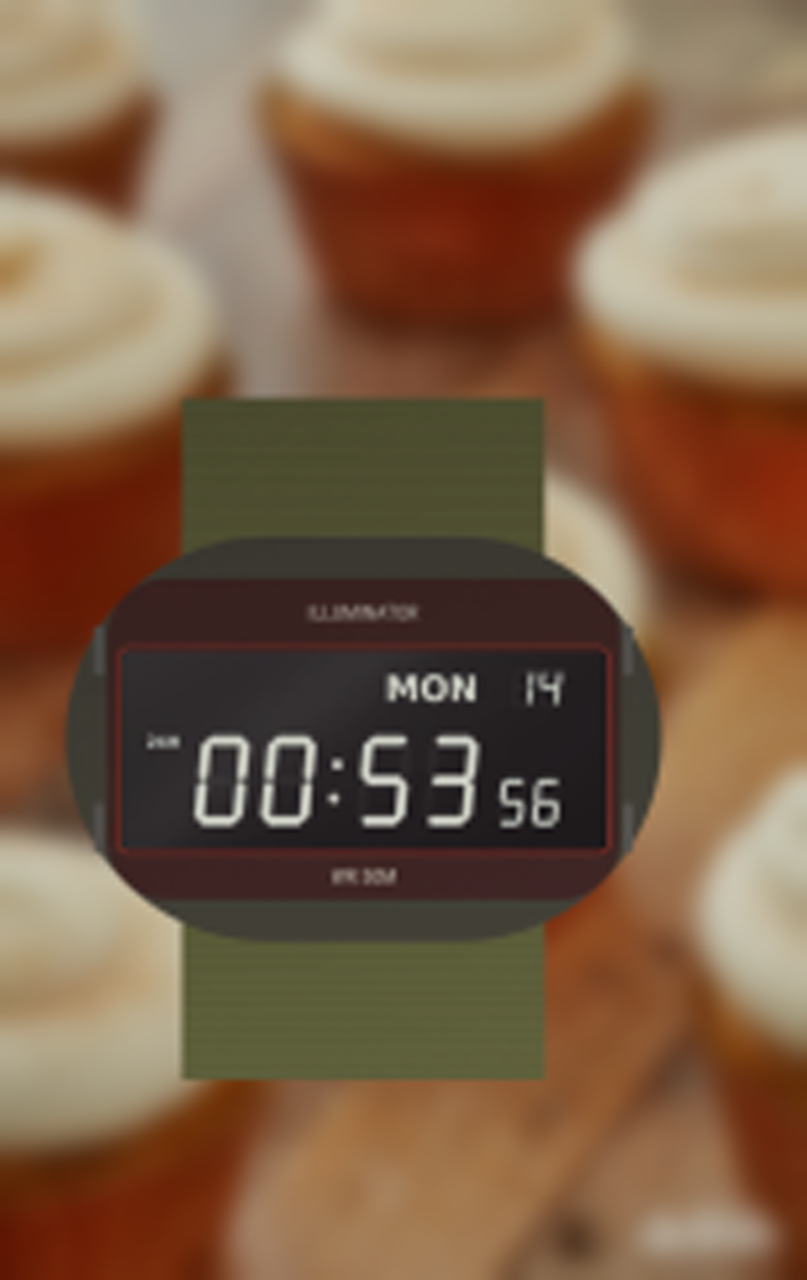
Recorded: **0:53:56**
